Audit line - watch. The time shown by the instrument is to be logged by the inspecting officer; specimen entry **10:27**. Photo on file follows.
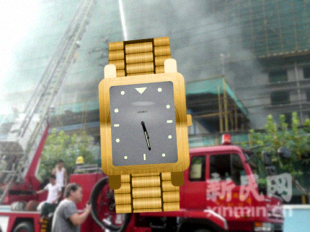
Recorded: **5:28**
